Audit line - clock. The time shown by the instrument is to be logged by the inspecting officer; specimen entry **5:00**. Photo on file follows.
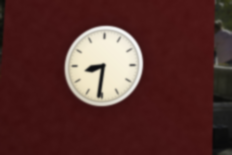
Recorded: **8:31**
